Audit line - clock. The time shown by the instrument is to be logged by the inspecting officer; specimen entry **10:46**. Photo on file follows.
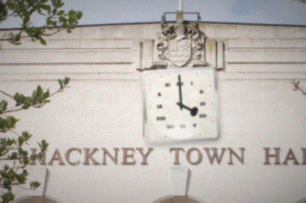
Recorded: **4:00**
